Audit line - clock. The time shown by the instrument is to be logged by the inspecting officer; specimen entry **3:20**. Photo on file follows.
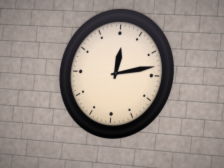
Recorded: **12:13**
